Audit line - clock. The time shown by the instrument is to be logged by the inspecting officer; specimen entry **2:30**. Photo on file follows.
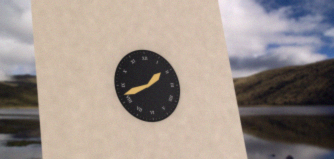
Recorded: **1:42**
